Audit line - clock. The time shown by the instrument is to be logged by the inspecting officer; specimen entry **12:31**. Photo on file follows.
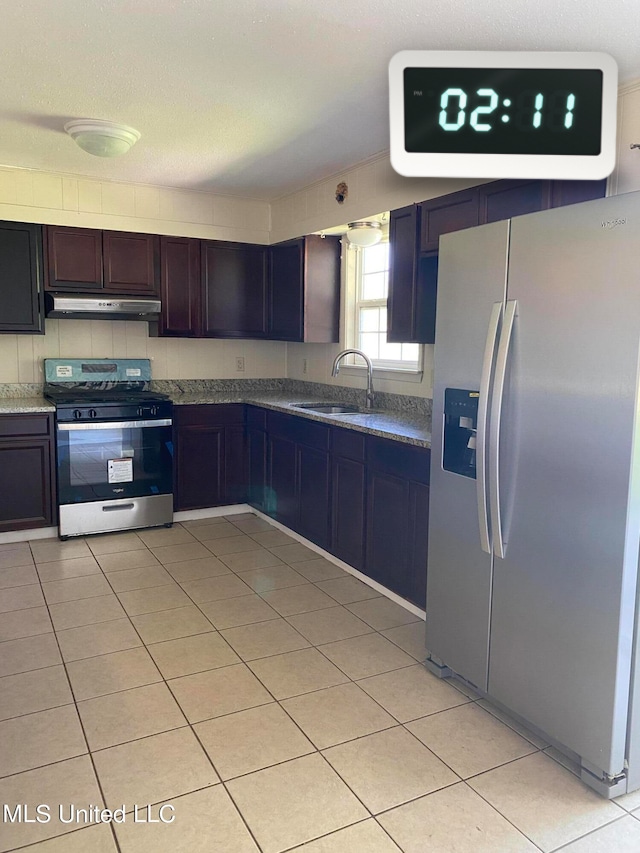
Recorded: **2:11**
